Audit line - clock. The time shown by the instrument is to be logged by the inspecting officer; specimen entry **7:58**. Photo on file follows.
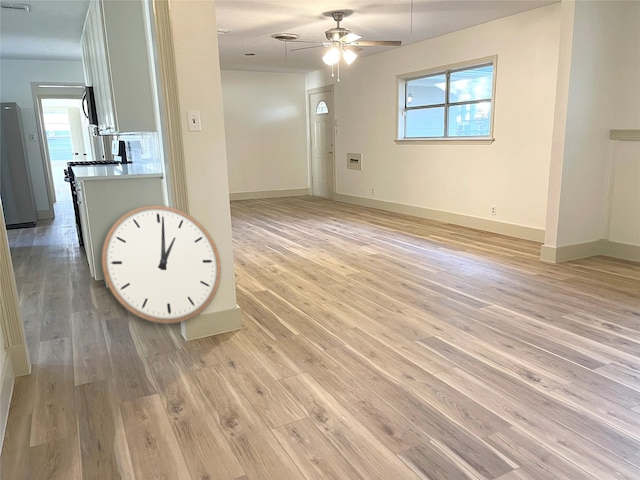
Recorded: **1:01**
